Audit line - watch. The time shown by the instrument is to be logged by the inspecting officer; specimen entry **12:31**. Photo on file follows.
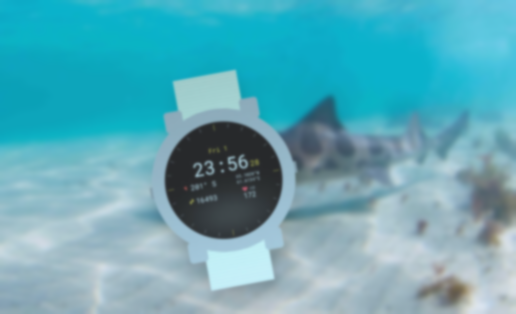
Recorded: **23:56**
